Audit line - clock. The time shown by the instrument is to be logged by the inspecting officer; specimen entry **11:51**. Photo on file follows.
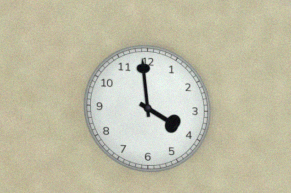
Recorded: **3:59**
